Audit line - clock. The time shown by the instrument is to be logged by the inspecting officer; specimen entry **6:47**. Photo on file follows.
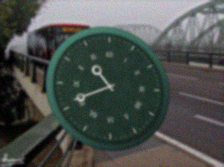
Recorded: **10:41**
